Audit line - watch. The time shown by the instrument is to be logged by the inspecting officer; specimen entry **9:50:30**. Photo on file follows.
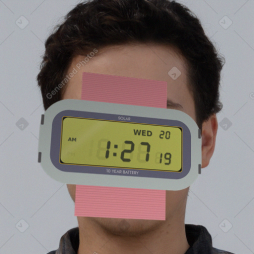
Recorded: **1:27:19**
